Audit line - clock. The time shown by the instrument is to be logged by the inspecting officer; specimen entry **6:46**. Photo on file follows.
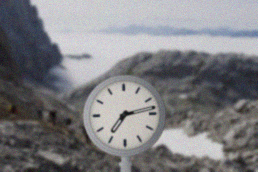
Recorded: **7:13**
